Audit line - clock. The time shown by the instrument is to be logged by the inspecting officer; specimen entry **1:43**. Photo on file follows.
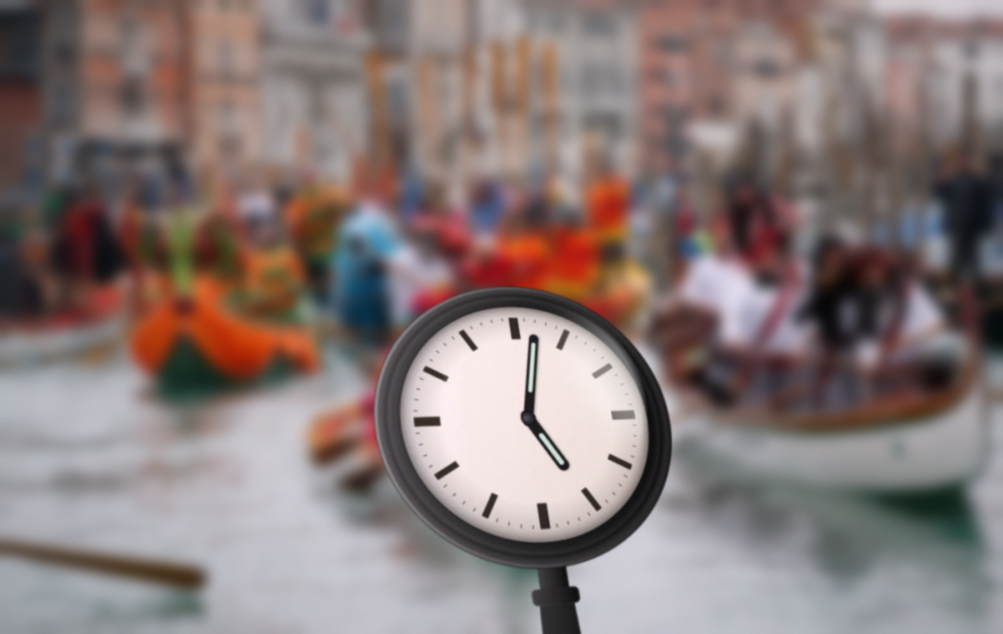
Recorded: **5:02**
